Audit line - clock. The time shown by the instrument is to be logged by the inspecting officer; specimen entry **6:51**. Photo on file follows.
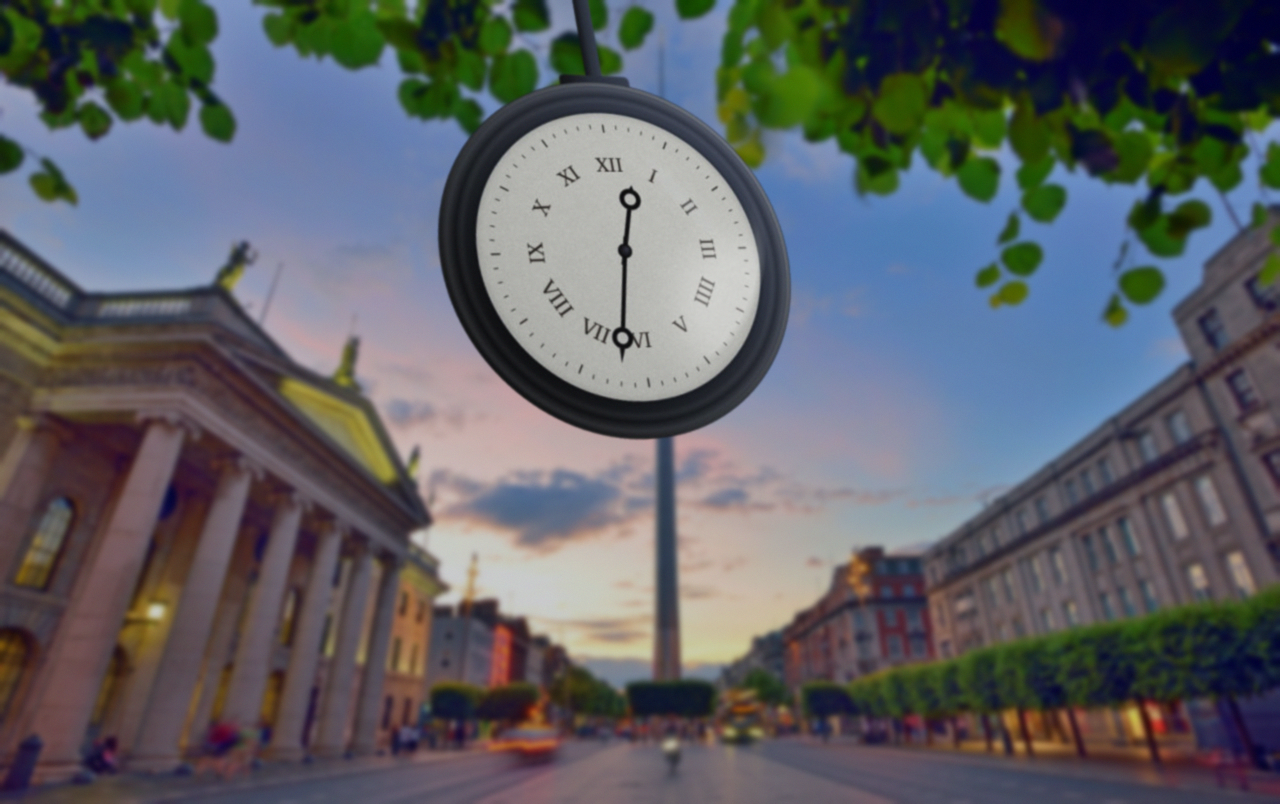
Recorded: **12:32**
